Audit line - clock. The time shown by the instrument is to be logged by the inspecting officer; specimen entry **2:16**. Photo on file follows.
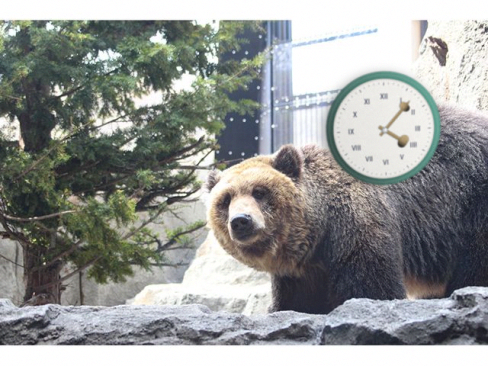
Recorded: **4:07**
